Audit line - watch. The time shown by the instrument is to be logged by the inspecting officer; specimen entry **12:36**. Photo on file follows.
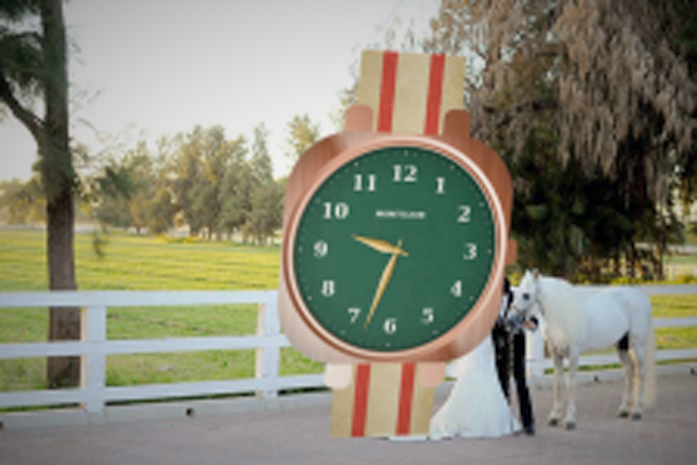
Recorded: **9:33**
